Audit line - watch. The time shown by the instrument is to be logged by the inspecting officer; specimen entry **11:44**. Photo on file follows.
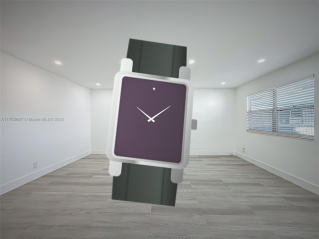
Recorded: **10:08**
